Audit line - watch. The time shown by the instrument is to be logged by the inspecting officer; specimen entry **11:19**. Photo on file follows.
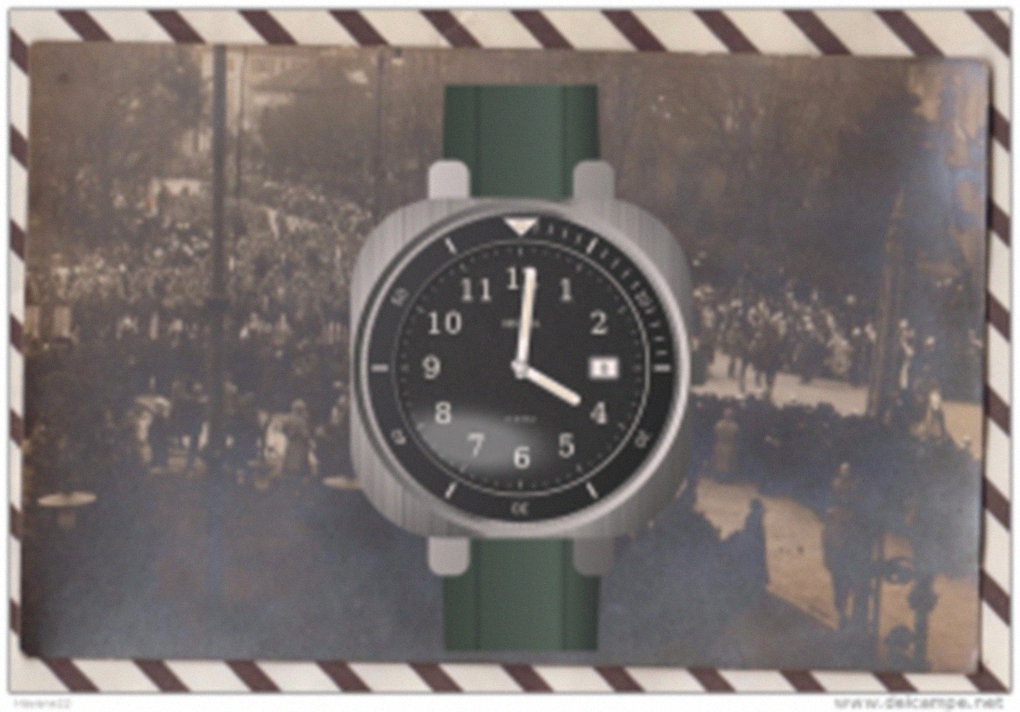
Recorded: **4:01**
